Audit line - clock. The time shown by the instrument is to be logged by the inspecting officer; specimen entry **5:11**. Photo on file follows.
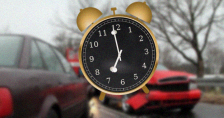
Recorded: **6:59**
